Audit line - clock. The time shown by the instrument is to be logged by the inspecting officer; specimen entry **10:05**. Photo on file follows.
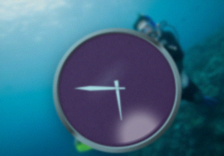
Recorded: **5:45**
